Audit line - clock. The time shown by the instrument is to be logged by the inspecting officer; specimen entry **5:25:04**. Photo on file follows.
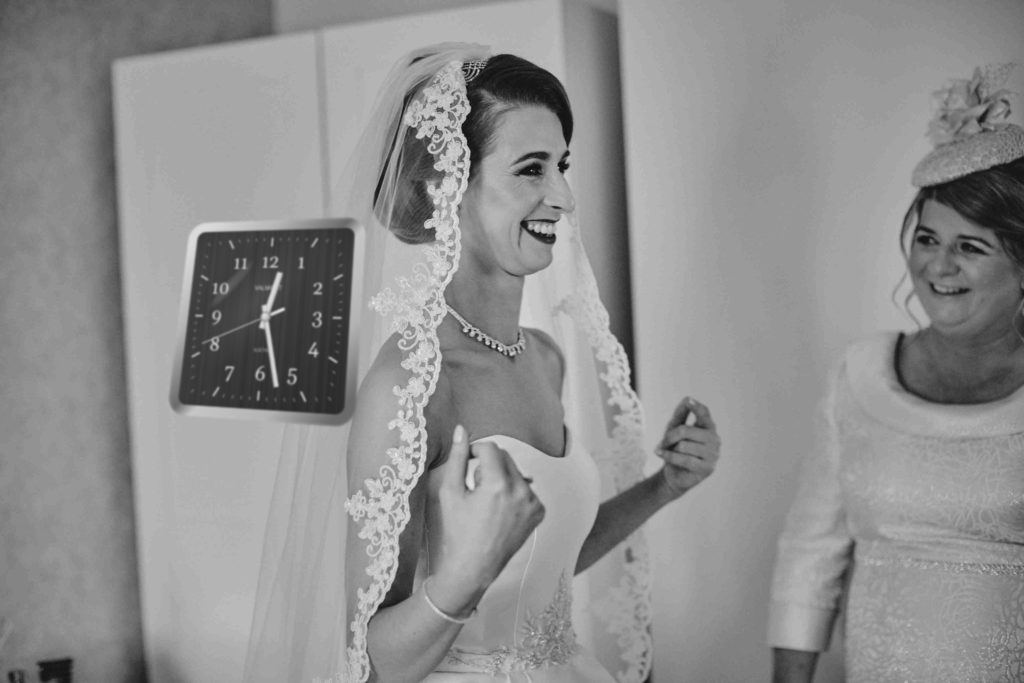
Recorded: **12:27:41**
